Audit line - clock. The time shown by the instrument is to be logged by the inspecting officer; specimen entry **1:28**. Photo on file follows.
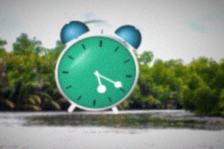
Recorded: **5:19**
